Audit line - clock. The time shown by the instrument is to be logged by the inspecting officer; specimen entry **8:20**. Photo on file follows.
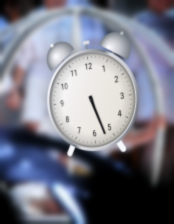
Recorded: **5:27**
